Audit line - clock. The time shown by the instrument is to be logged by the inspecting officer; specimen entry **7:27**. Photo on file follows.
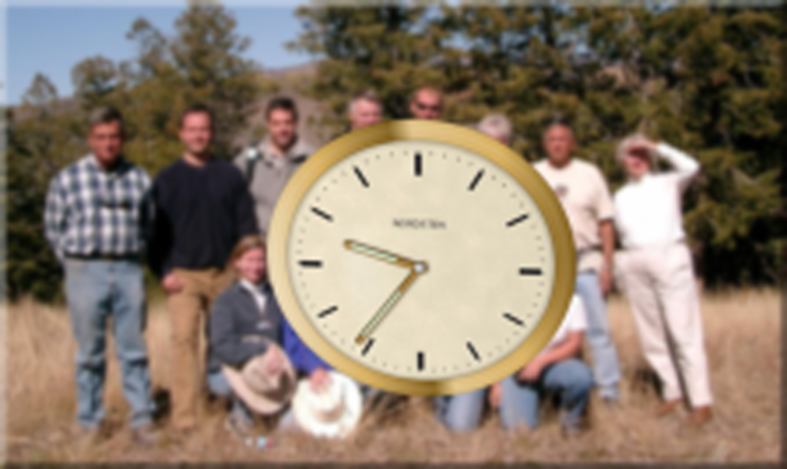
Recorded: **9:36**
